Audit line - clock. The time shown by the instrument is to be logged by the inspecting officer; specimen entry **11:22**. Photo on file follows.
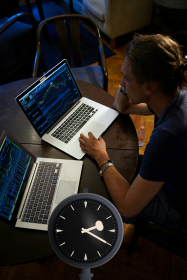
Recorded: **2:20**
